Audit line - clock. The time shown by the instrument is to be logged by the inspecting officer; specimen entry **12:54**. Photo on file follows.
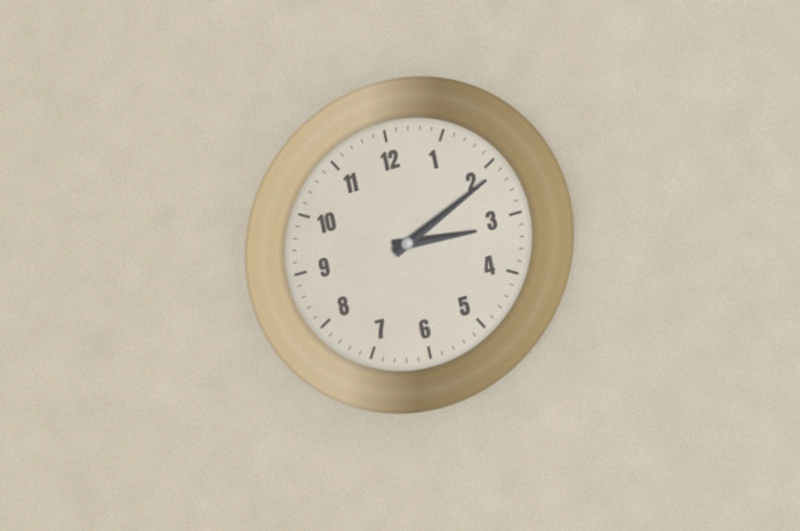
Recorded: **3:11**
